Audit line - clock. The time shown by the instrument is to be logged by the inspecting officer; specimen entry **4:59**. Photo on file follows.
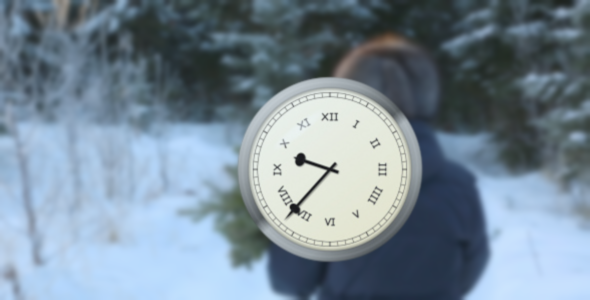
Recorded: **9:37**
